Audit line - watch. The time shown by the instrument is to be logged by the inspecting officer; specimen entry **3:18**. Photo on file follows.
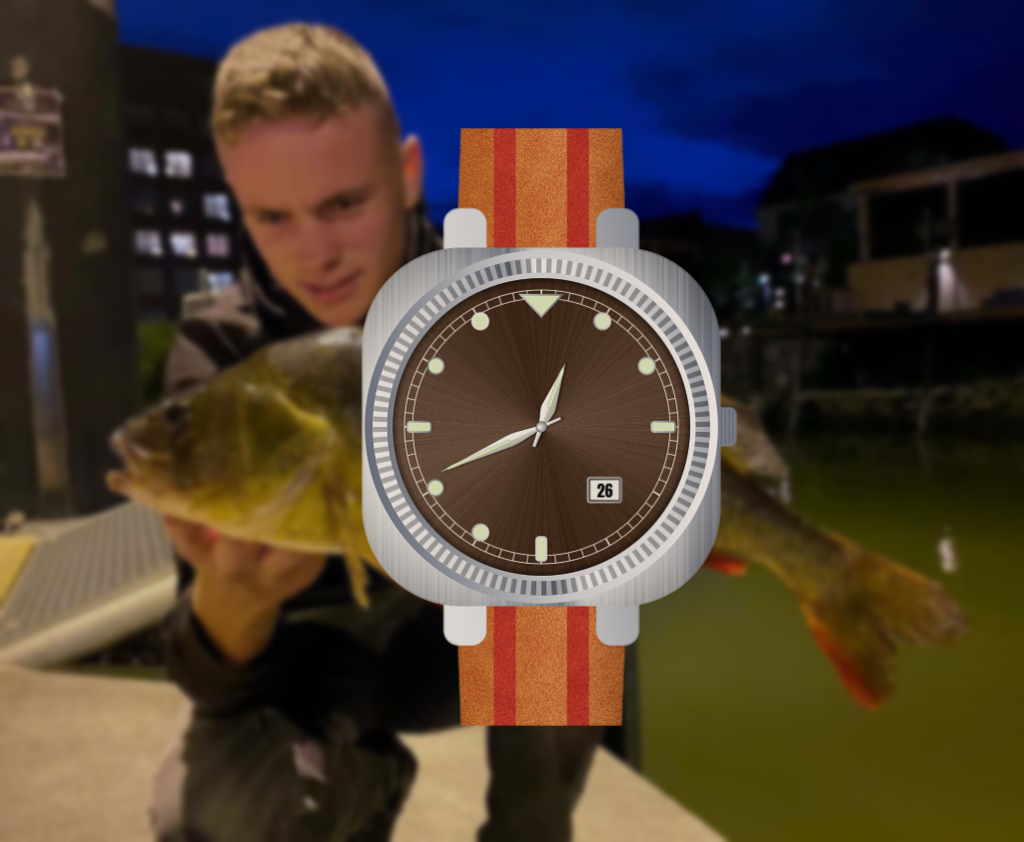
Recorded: **12:41**
